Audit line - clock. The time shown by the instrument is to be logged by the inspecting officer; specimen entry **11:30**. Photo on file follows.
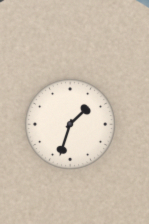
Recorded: **1:33**
